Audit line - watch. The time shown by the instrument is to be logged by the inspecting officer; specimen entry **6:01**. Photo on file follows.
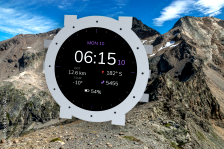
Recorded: **6:15**
